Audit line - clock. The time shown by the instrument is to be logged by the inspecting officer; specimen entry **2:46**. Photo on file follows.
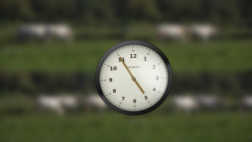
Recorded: **4:55**
